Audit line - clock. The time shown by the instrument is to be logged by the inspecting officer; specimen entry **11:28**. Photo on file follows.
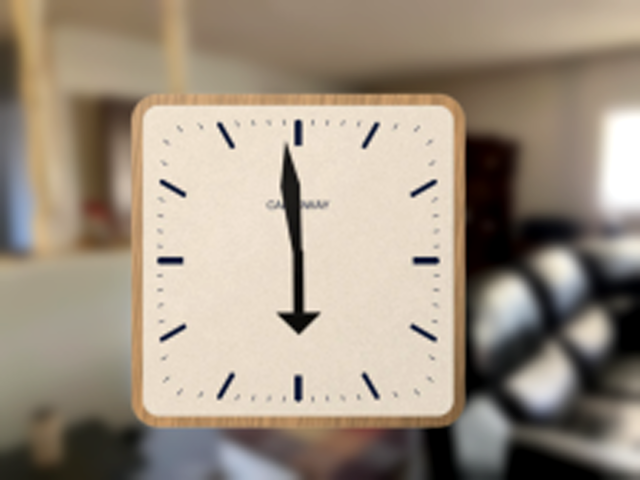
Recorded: **5:59**
